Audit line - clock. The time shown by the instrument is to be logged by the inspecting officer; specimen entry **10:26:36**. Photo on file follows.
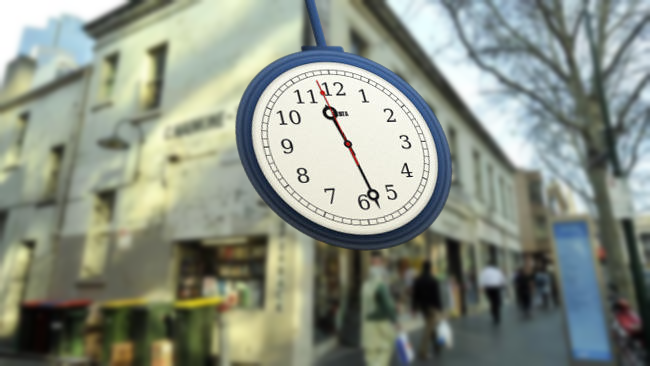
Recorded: **11:27:58**
